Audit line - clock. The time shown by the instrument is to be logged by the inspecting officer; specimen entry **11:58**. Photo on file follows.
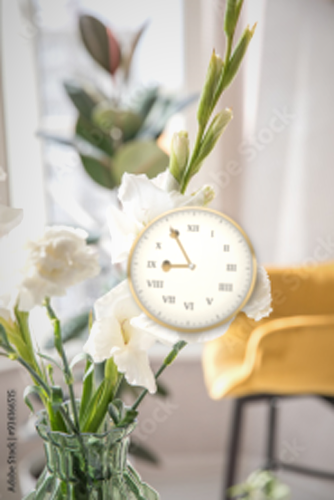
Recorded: **8:55**
